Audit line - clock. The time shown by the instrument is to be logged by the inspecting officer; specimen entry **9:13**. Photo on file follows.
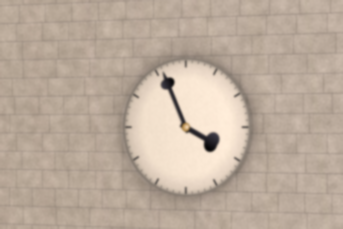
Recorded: **3:56**
